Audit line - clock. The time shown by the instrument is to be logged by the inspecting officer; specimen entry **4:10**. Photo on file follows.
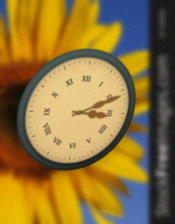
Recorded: **3:11**
